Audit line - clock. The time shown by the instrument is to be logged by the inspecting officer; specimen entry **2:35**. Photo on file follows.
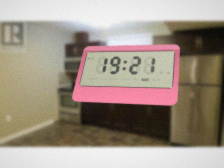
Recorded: **19:21**
